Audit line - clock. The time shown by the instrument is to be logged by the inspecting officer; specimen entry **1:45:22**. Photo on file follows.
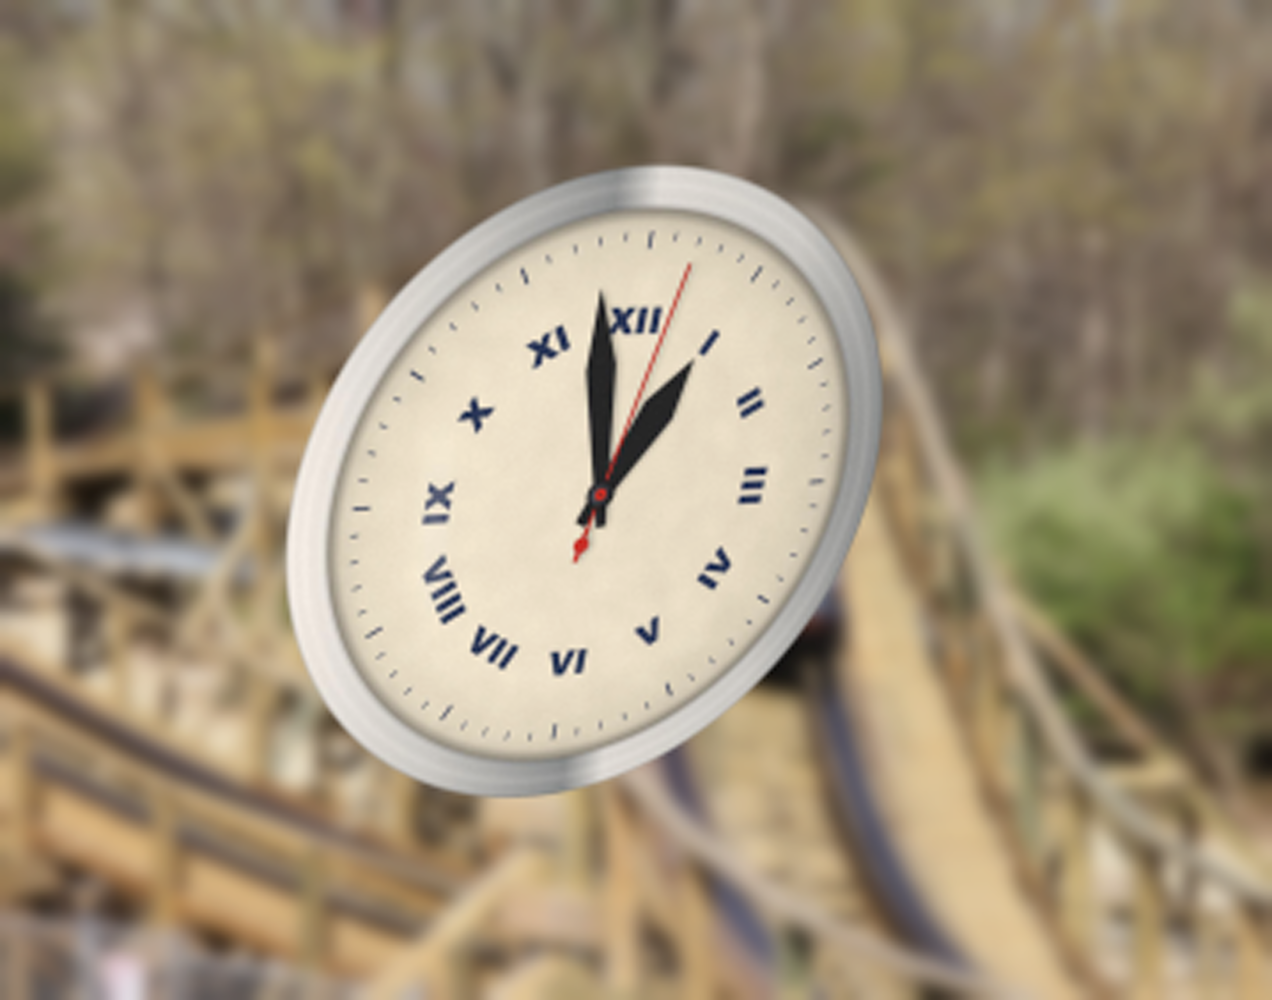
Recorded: **12:58:02**
